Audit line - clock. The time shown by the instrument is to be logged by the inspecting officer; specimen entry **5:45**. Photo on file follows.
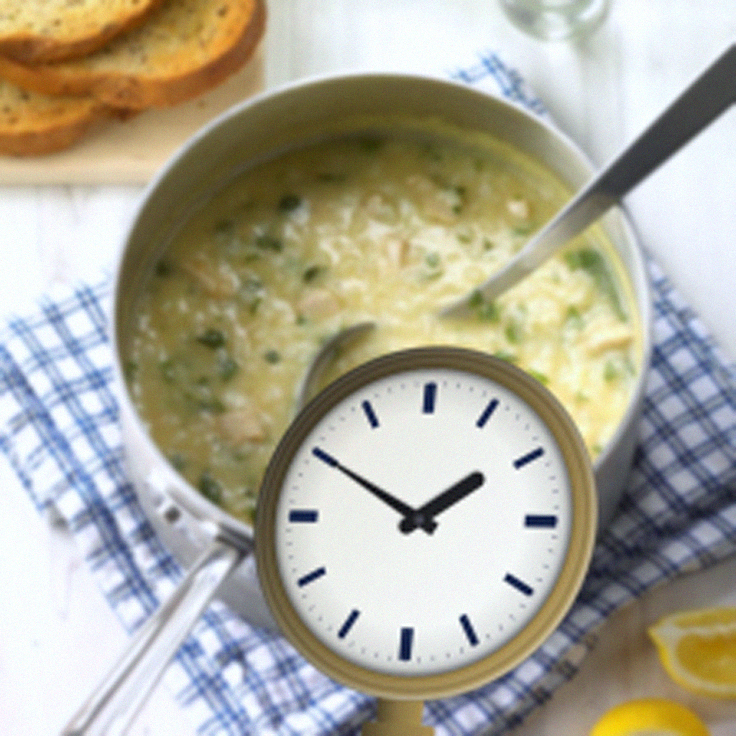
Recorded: **1:50**
